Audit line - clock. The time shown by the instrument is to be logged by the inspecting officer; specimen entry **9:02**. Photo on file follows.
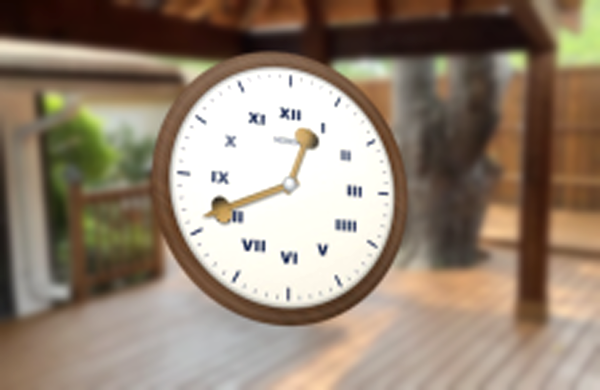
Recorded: **12:41**
